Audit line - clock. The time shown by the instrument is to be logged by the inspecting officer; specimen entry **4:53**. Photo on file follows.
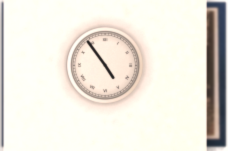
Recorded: **4:54**
